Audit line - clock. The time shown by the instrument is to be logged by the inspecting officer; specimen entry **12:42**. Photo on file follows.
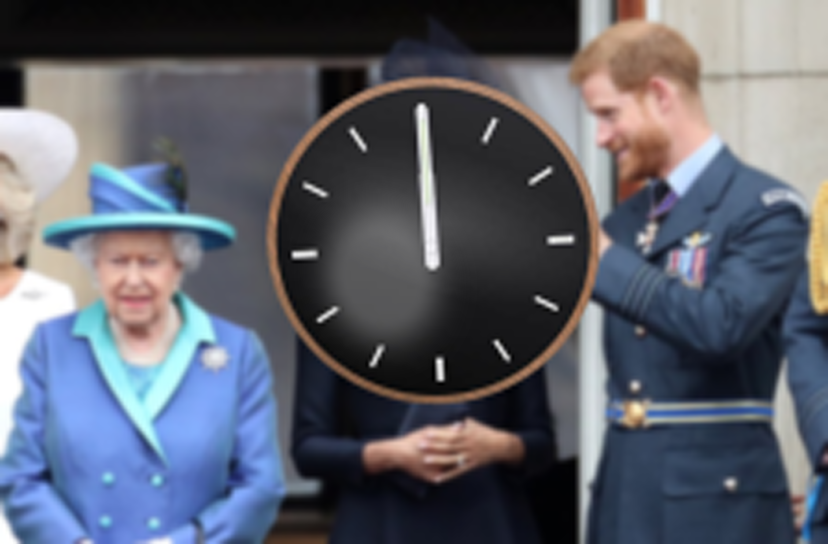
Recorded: **12:00**
